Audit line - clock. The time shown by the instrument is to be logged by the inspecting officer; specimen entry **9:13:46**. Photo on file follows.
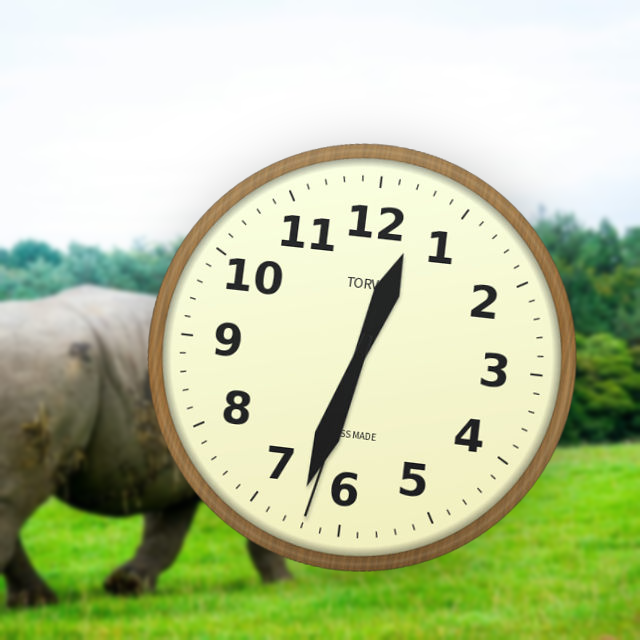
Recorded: **12:32:32**
